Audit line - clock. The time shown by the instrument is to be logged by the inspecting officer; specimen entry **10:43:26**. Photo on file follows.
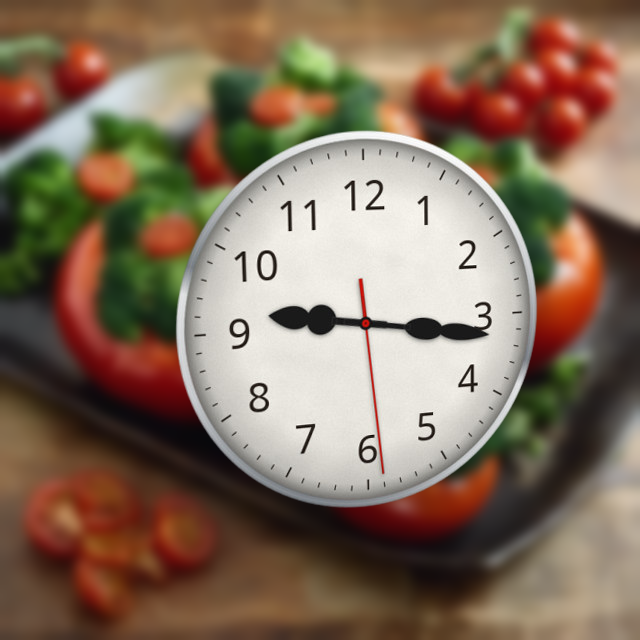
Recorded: **9:16:29**
